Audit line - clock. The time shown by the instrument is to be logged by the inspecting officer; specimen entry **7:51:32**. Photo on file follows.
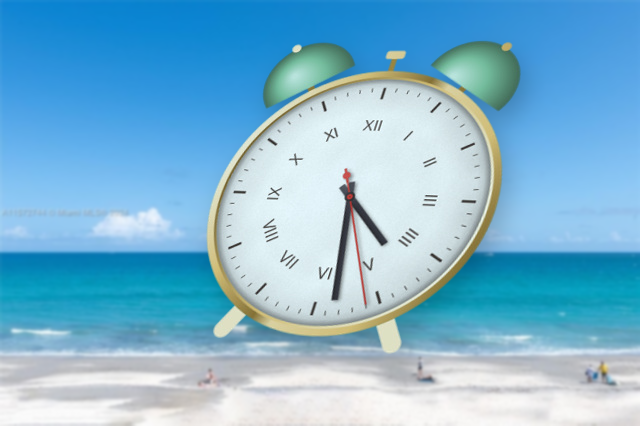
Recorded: **4:28:26**
